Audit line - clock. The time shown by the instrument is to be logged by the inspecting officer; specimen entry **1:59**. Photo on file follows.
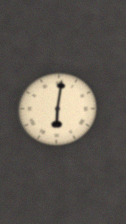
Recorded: **6:01**
